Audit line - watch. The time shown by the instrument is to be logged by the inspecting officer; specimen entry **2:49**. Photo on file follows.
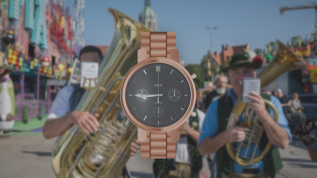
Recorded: **8:45**
